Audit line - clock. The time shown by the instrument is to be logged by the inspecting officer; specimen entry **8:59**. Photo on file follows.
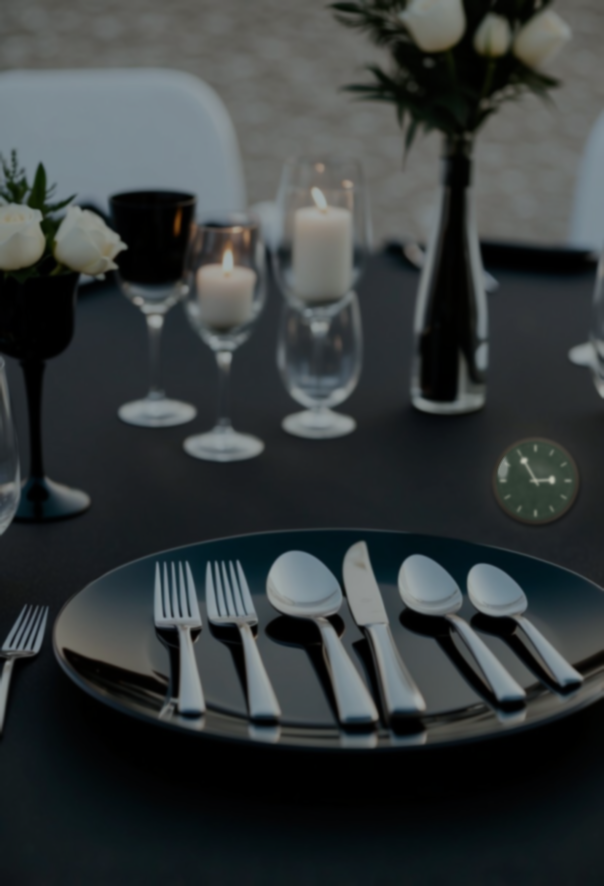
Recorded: **2:55**
